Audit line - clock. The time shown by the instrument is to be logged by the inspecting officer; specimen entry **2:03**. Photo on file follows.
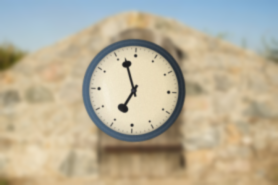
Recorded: **6:57**
